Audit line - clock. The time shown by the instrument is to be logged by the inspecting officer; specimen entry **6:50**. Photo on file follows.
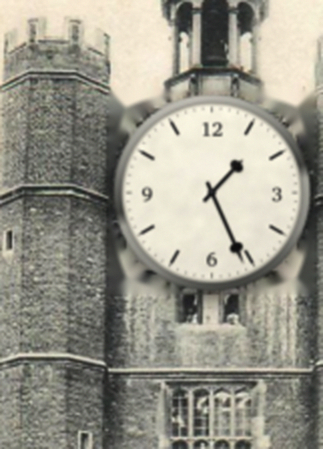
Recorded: **1:26**
